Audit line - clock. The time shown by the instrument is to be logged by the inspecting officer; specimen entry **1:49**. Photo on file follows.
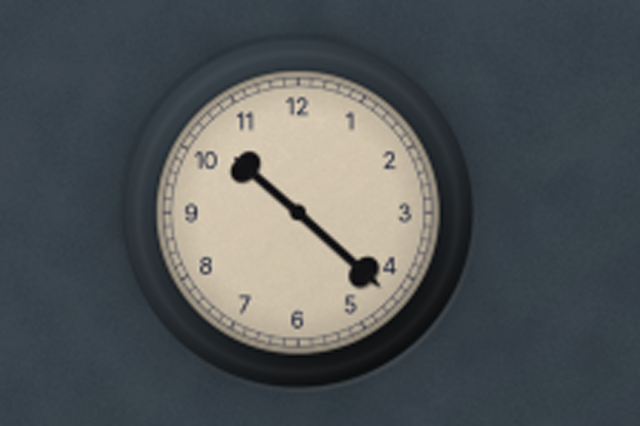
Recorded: **10:22**
